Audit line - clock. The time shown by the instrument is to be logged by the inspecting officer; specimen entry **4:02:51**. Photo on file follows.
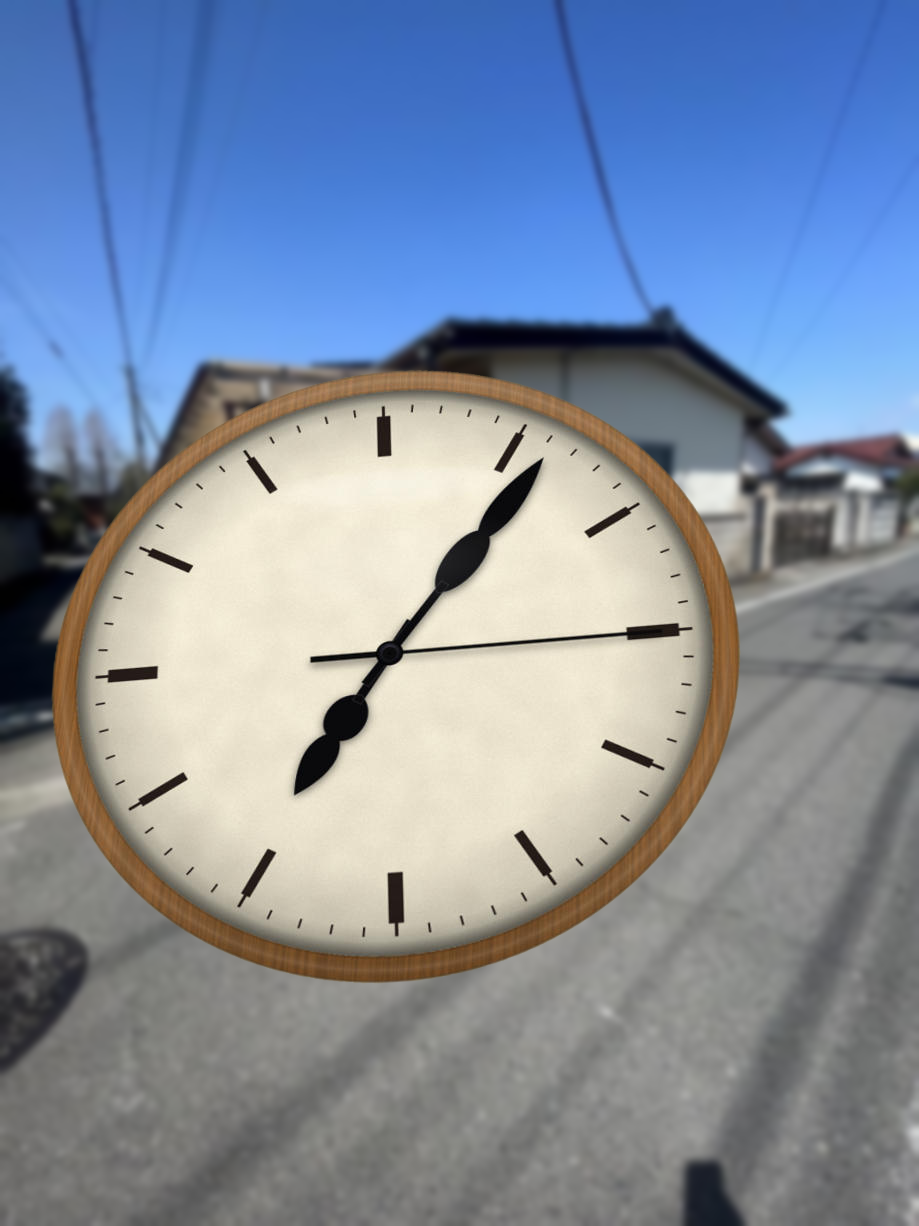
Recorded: **7:06:15**
